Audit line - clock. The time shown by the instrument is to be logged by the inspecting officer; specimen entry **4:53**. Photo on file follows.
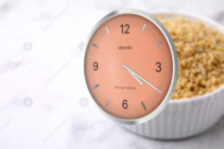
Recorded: **4:20**
